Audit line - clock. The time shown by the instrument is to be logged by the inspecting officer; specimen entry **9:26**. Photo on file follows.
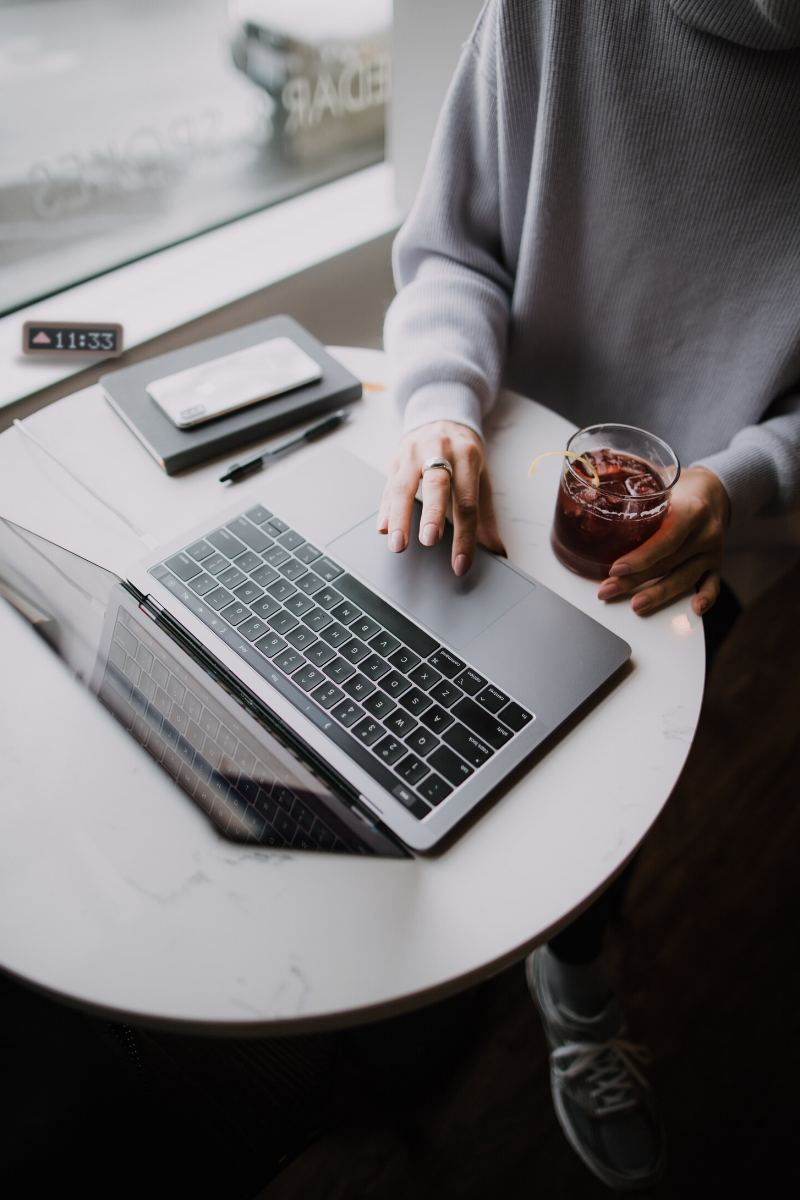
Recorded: **11:33**
